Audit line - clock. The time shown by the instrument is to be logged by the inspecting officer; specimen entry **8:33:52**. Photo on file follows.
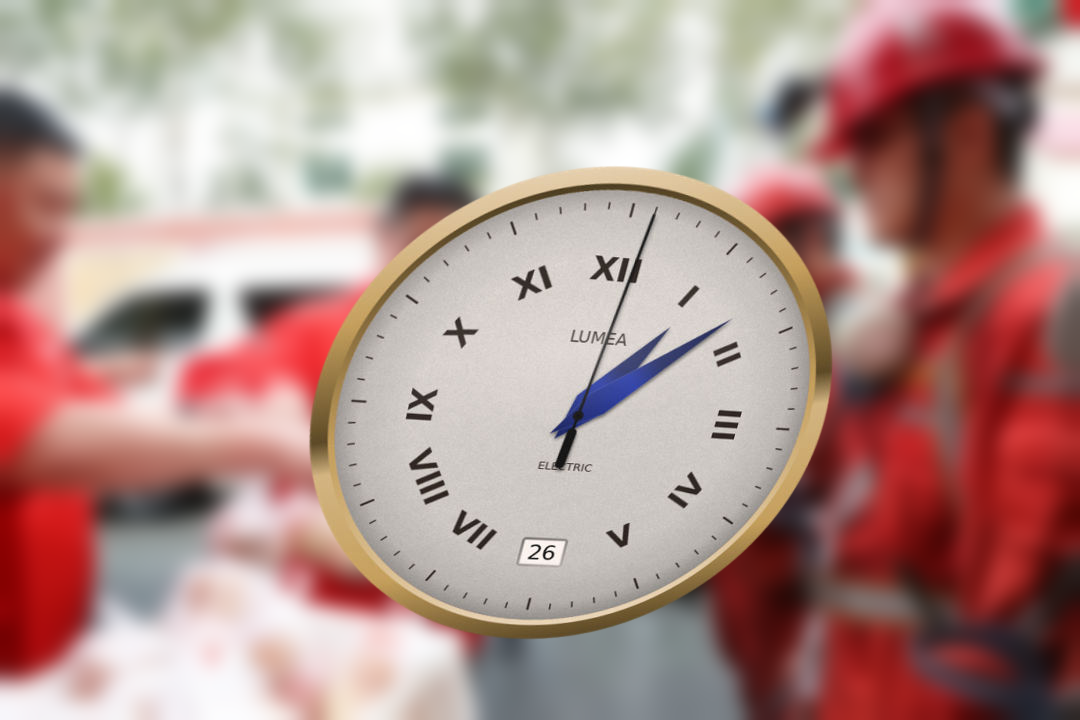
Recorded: **1:08:01**
